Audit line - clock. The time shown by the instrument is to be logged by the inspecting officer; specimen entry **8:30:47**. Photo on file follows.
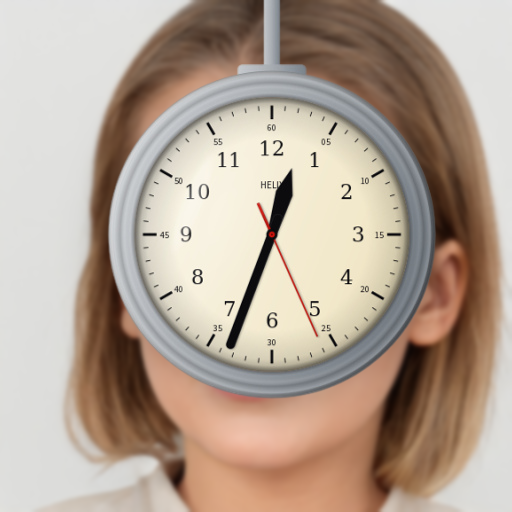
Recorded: **12:33:26**
